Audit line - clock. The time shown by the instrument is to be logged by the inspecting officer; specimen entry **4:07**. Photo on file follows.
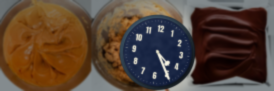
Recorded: **4:25**
